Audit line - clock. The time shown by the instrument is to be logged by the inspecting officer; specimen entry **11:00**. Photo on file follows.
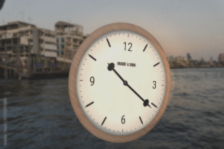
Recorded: **10:21**
